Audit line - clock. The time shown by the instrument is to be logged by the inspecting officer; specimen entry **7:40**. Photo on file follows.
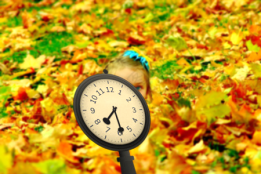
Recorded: **7:29**
